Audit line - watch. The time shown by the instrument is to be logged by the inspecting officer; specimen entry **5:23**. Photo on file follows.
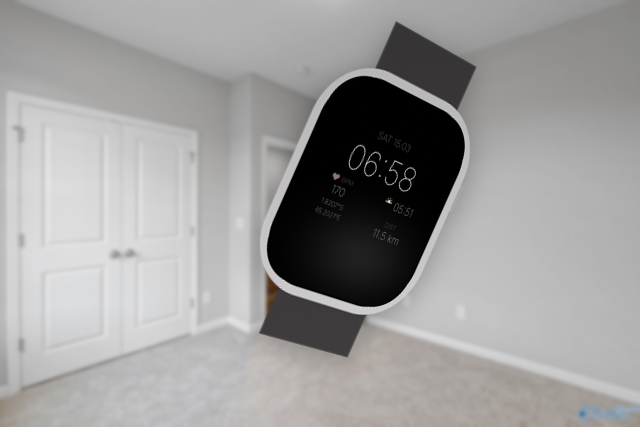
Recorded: **6:58**
